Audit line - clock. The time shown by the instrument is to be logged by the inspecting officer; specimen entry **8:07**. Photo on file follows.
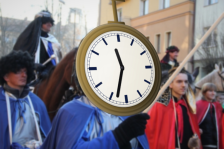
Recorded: **11:33**
